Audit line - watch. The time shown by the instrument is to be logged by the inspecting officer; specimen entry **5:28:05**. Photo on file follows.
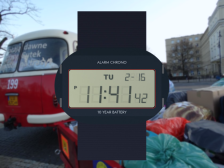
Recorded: **11:41:42**
